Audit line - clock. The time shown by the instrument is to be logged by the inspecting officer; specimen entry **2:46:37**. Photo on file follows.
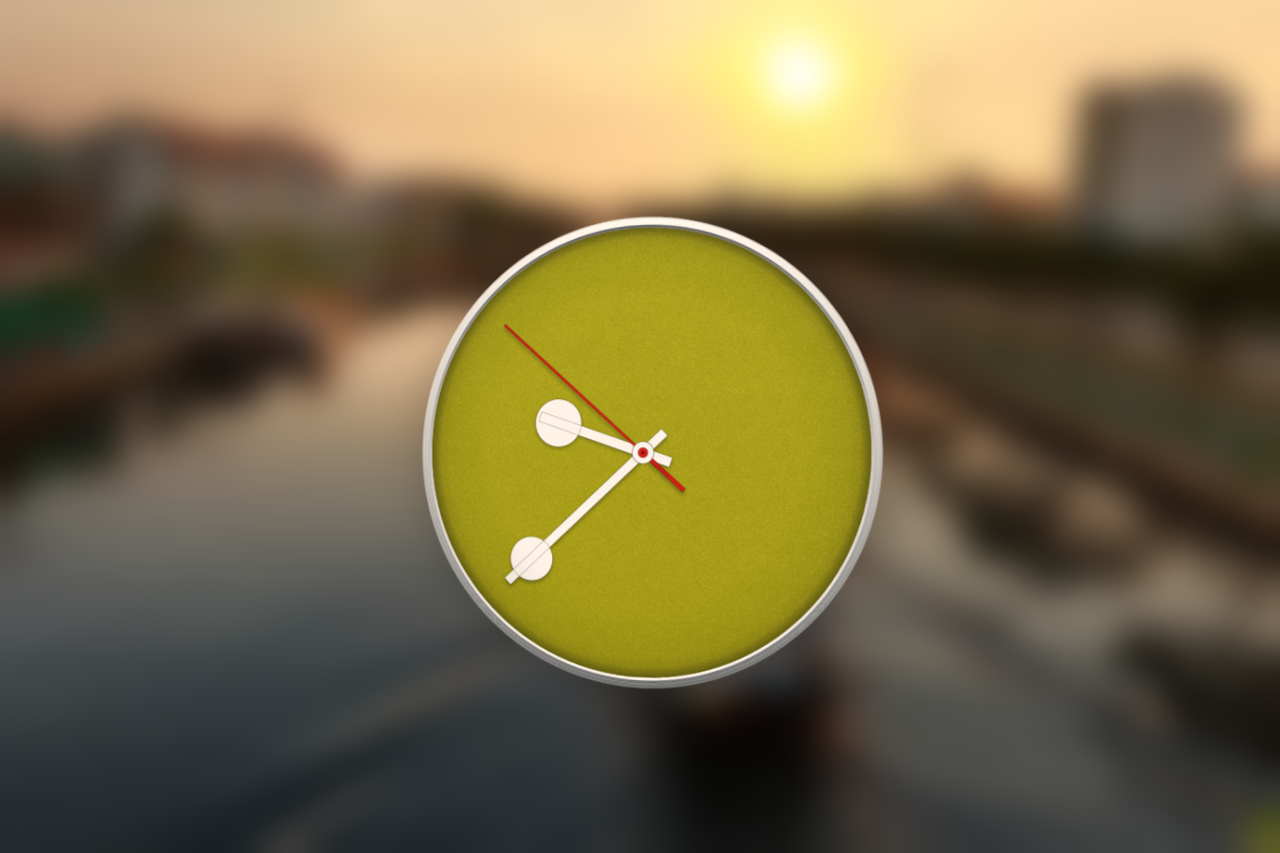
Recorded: **9:37:52**
